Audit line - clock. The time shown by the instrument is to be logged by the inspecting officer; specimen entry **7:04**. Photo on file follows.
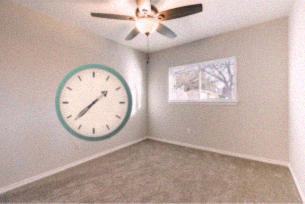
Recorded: **1:38**
